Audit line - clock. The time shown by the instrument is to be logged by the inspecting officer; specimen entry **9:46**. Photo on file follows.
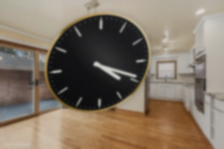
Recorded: **4:19**
